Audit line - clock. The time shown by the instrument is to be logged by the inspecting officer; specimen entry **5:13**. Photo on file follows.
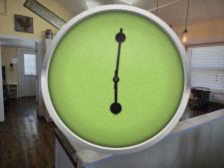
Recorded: **6:01**
